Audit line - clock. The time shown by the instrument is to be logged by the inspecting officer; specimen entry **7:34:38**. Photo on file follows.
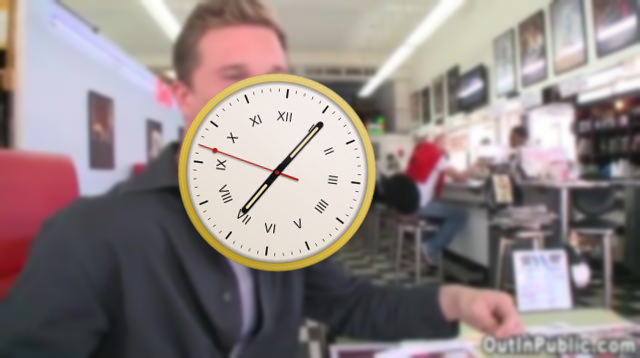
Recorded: **7:05:47**
